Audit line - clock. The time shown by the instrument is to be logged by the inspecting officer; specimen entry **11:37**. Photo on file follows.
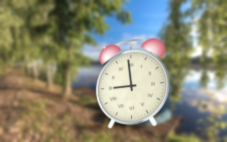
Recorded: **8:59**
